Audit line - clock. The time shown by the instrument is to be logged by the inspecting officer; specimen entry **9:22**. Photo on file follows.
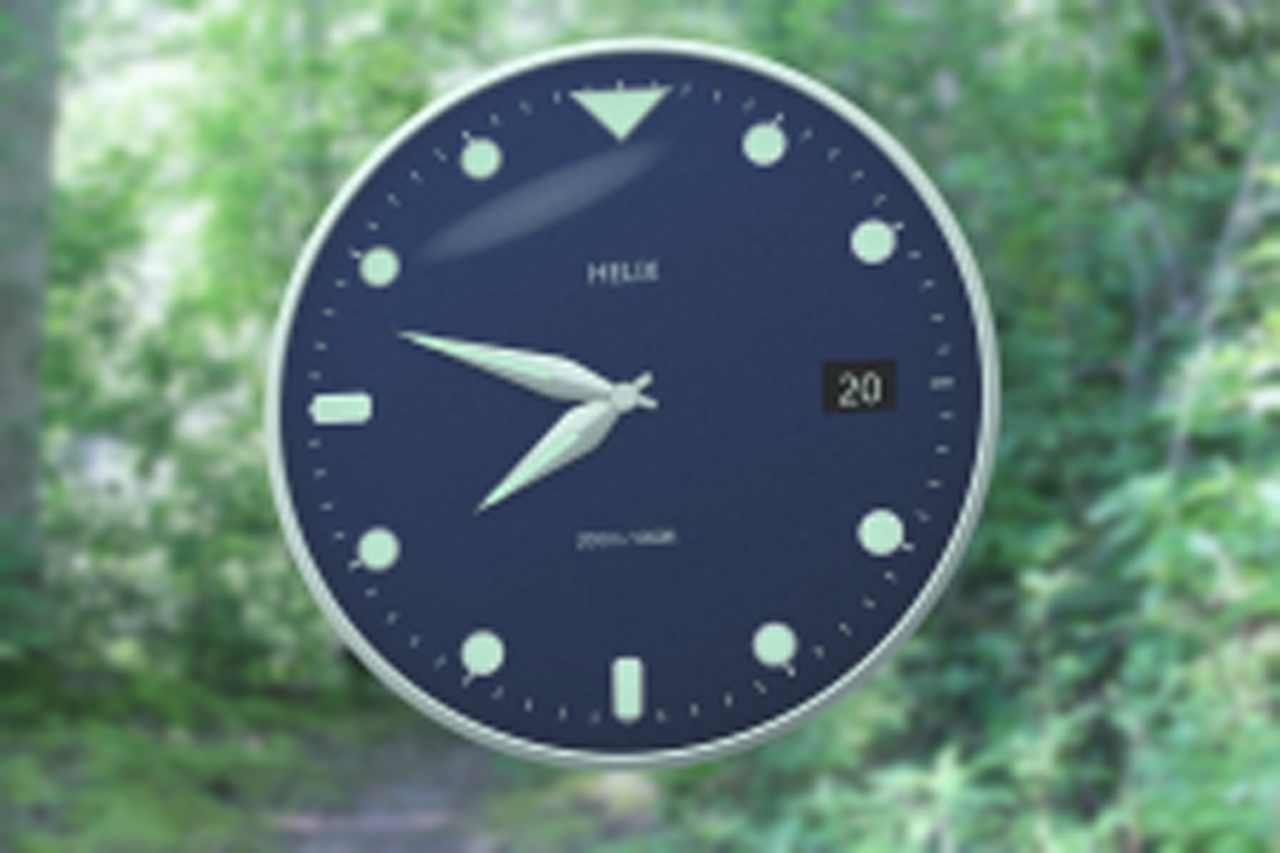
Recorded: **7:48**
